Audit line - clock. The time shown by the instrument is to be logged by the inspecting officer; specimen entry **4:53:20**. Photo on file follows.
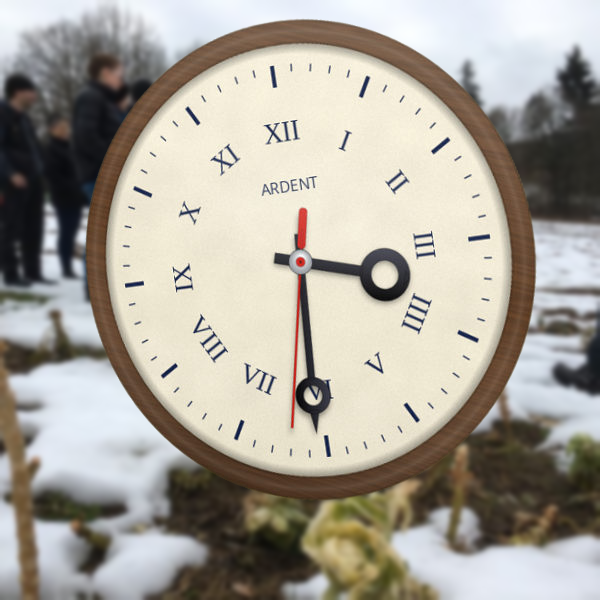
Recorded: **3:30:32**
